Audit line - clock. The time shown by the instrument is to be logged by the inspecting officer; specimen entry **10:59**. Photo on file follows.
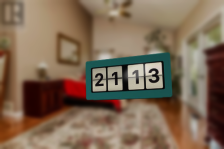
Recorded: **21:13**
